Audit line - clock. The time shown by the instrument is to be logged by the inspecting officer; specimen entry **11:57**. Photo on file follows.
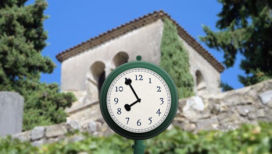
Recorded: **7:55**
